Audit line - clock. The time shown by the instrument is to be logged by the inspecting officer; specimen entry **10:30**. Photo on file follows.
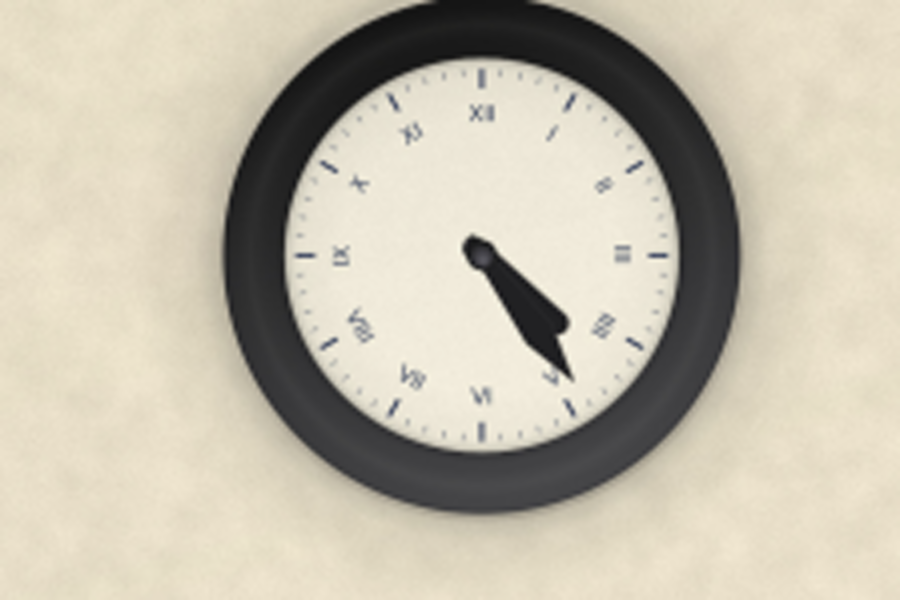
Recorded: **4:24**
